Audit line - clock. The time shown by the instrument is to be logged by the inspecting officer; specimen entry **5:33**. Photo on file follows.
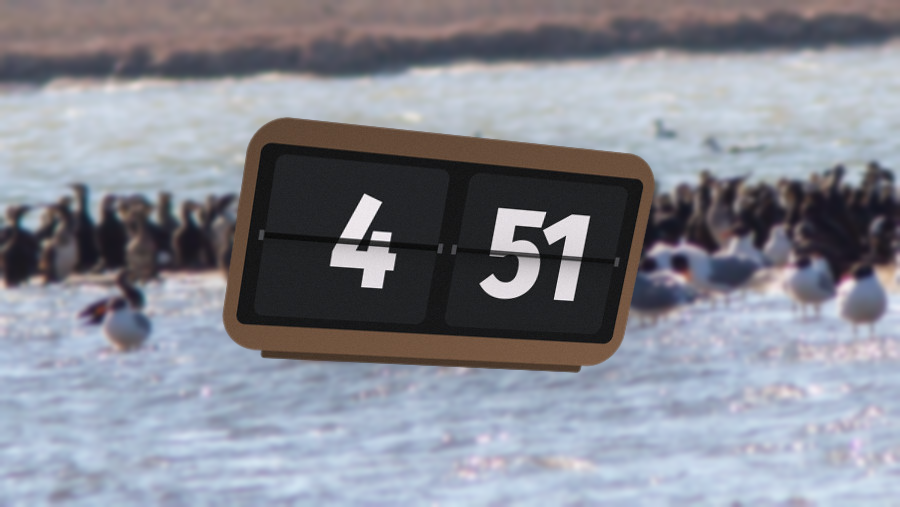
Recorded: **4:51**
